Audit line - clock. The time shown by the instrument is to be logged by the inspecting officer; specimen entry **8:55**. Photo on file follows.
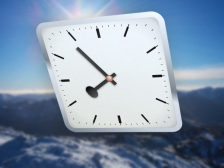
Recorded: **7:54**
